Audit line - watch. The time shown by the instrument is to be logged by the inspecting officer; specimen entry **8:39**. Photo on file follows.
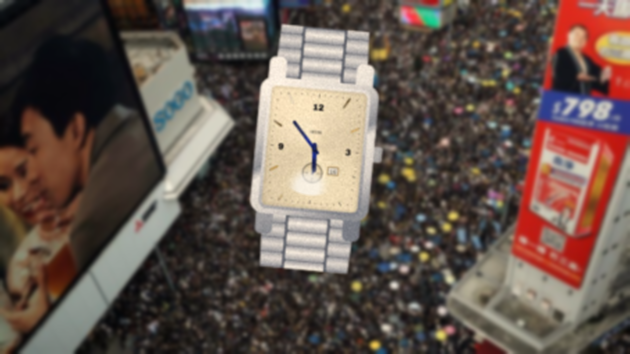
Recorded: **5:53**
